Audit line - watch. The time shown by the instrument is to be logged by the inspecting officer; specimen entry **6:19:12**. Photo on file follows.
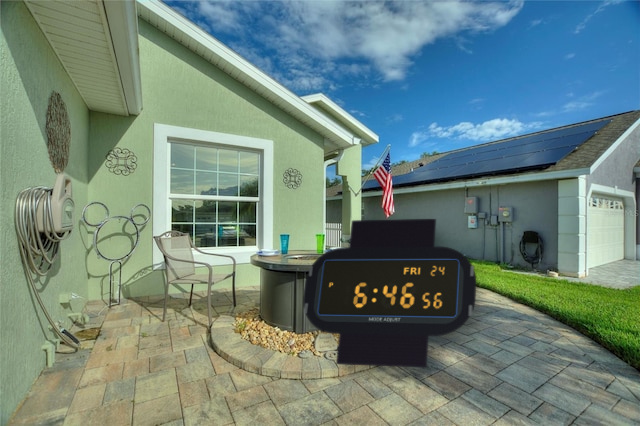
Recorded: **6:46:56**
